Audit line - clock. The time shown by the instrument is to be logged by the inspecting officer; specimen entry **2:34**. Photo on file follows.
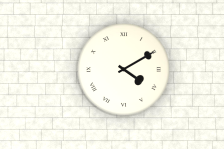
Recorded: **4:10**
